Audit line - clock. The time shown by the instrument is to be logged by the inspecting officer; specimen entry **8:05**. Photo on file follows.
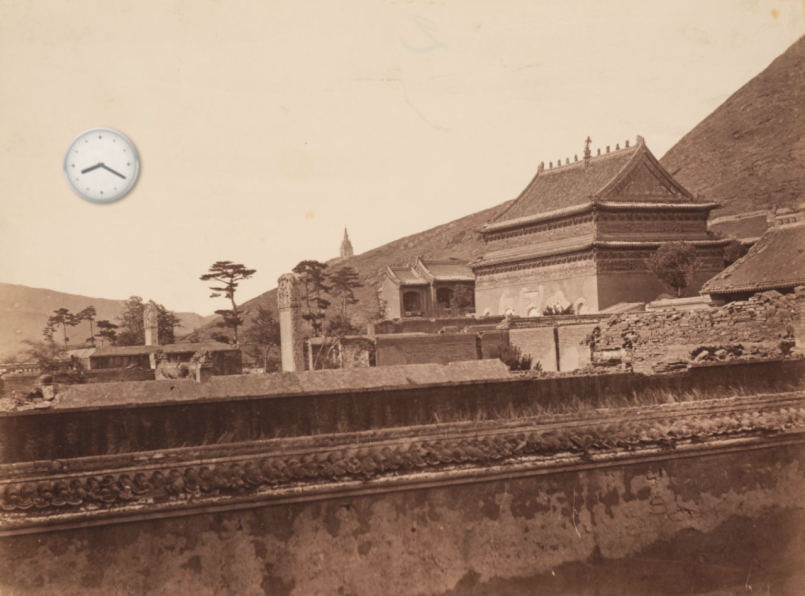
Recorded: **8:20**
